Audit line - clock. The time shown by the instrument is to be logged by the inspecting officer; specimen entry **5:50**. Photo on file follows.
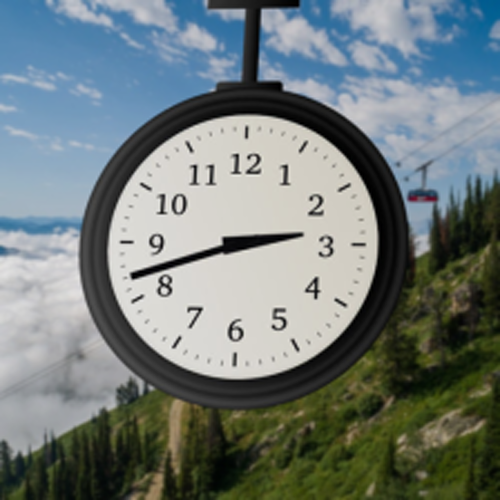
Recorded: **2:42**
